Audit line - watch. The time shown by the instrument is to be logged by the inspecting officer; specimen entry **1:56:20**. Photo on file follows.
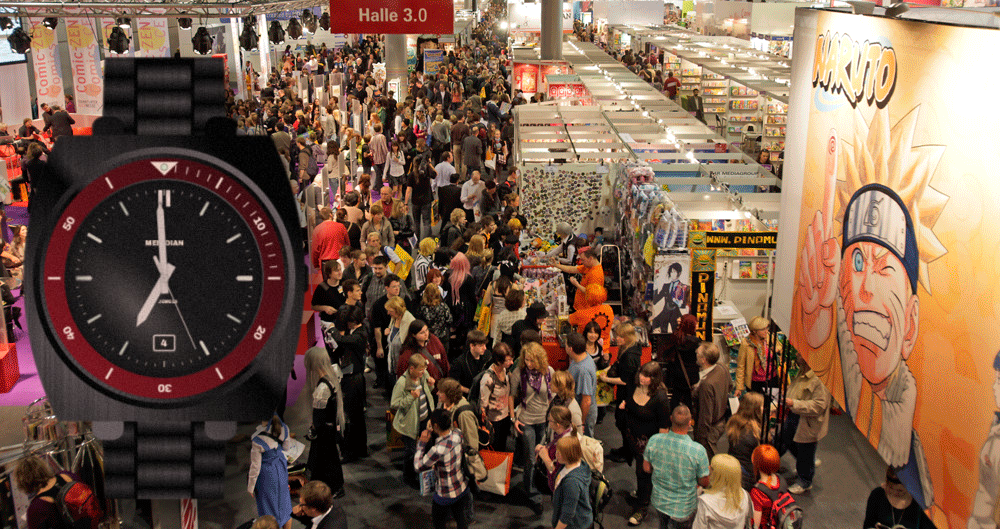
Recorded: **6:59:26**
